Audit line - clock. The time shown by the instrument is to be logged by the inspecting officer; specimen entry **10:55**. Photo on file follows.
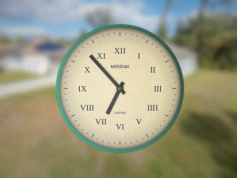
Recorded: **6:53**
